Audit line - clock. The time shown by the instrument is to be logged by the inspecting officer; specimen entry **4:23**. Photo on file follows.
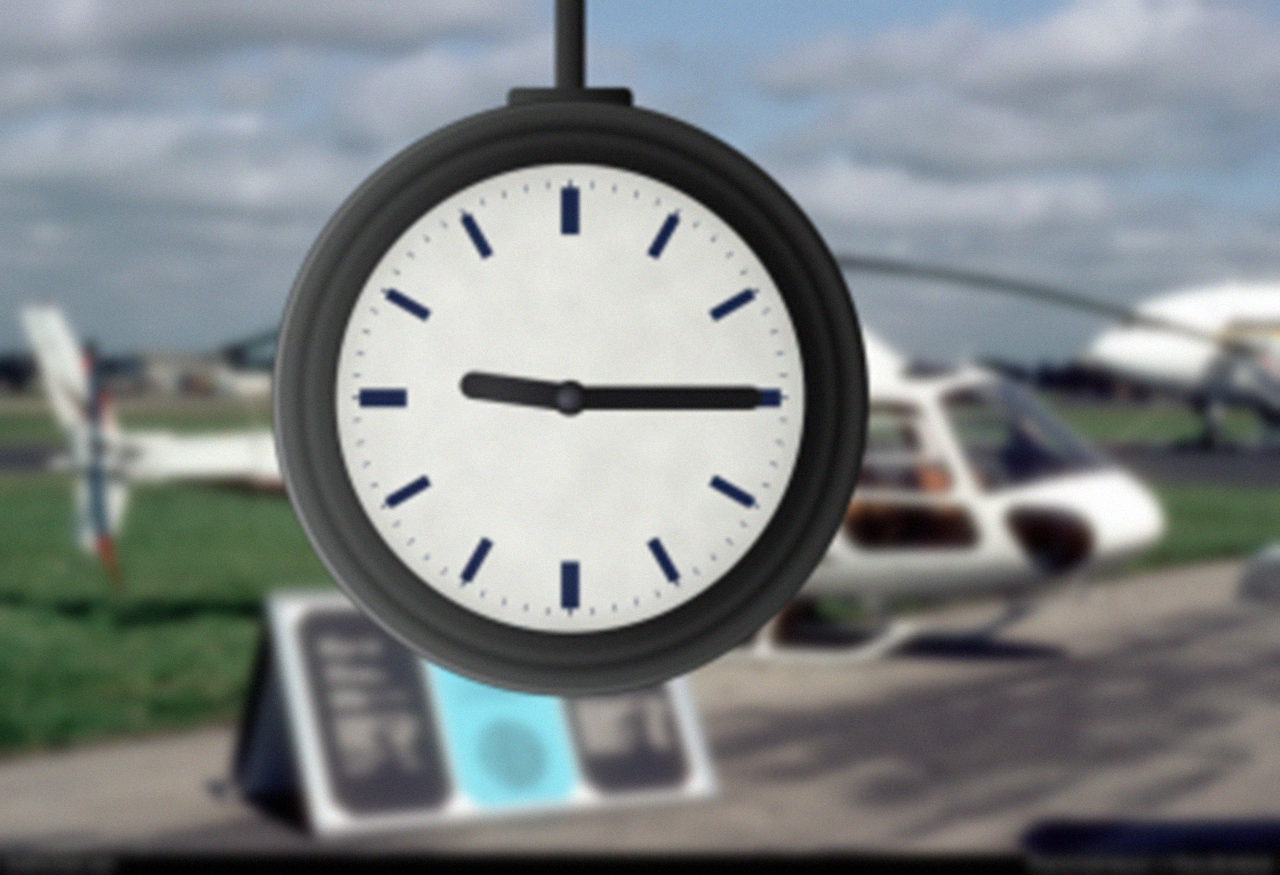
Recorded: **9:15**
